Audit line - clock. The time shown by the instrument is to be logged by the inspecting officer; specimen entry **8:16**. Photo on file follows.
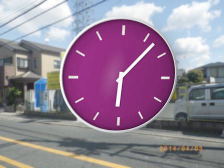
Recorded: **6:07**
